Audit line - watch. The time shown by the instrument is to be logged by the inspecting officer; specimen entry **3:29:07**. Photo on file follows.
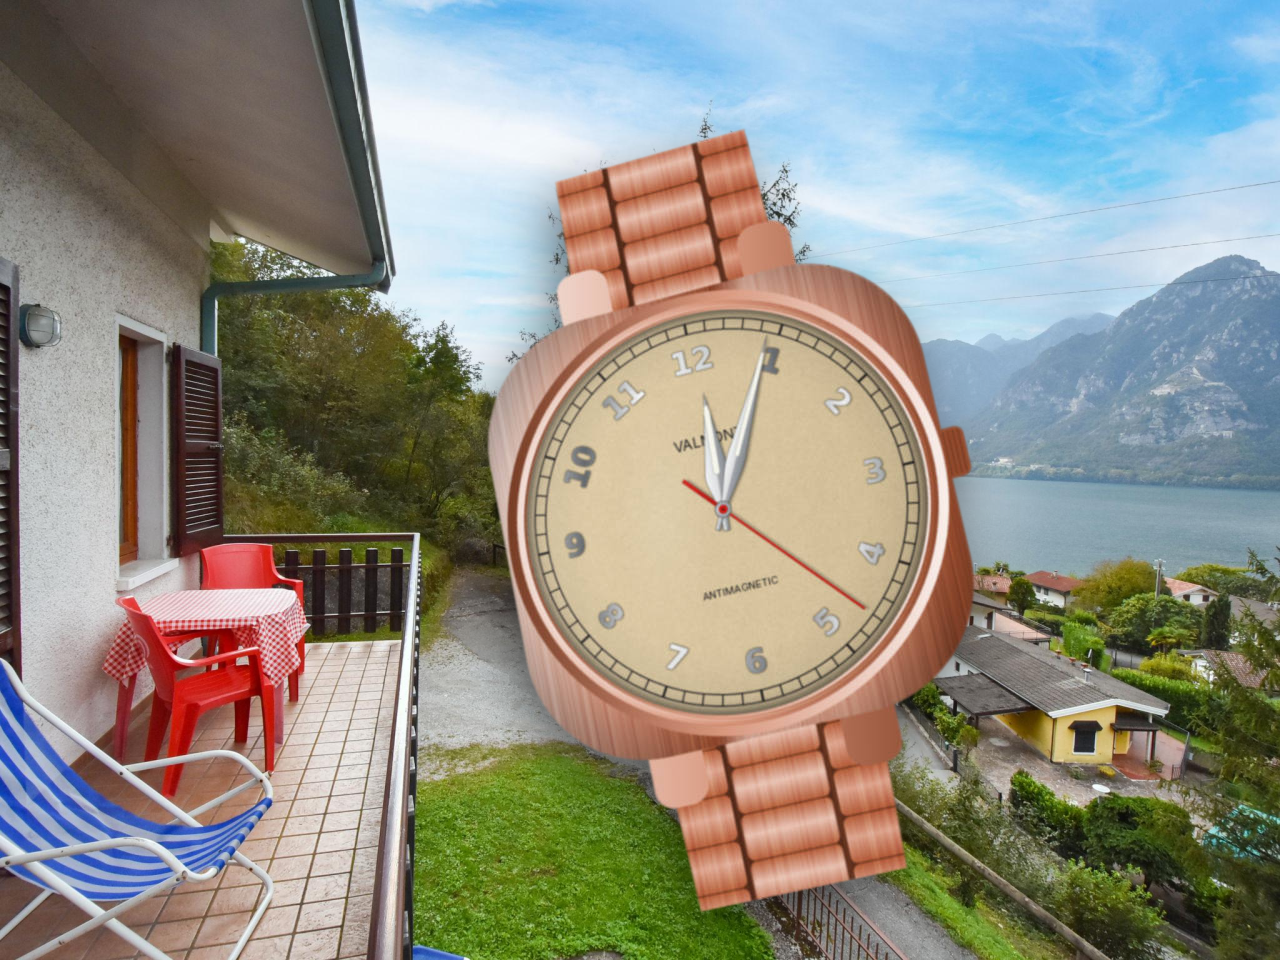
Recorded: **12:04:23**
